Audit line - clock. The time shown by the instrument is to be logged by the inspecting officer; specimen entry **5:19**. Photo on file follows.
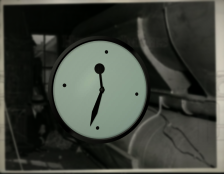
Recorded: **11:32**
